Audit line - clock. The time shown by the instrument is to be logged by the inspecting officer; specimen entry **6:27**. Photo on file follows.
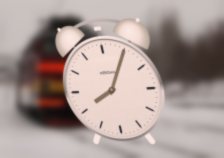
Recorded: **8:05**
